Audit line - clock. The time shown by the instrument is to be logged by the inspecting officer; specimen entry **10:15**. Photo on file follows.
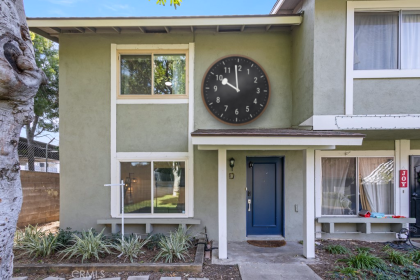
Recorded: **9:59**
